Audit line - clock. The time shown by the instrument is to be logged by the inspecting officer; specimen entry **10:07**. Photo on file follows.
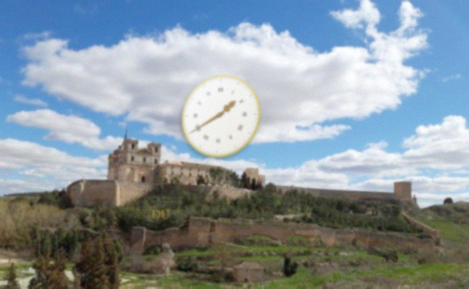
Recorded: **1:40**
